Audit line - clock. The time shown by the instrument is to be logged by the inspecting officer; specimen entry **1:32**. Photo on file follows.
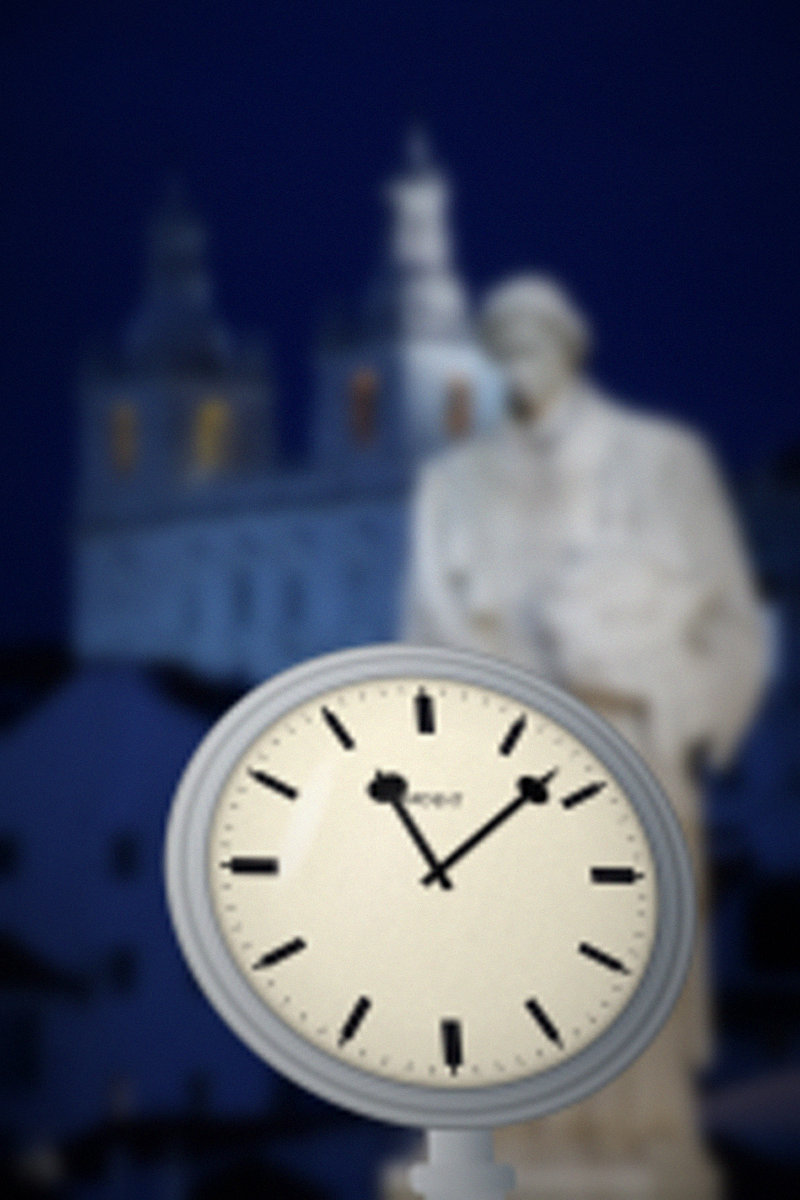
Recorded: **11:08**
